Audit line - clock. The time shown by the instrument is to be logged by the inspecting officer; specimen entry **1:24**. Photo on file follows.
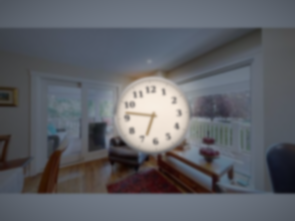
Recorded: **6:47**
